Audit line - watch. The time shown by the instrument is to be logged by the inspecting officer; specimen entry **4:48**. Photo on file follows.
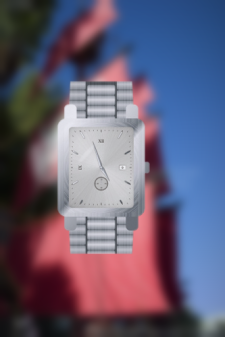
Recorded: **4:57**
